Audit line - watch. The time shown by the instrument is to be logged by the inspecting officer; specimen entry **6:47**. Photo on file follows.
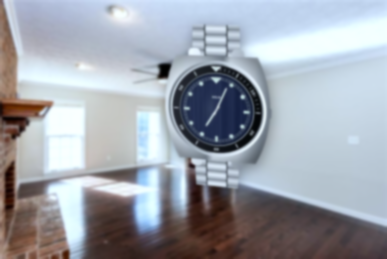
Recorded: **7:04**
